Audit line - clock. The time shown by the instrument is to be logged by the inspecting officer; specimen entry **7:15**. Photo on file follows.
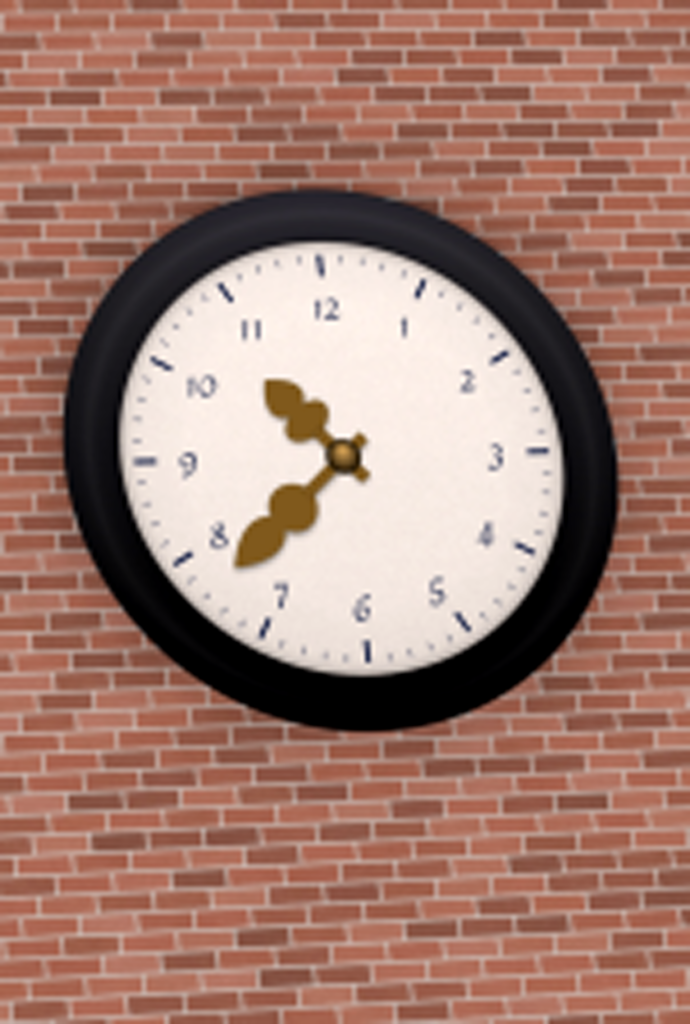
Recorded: **10:38**
